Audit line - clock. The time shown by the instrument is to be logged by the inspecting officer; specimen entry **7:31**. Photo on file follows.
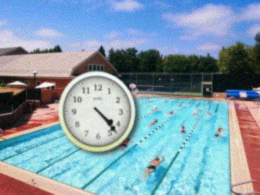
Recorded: **4:23**
